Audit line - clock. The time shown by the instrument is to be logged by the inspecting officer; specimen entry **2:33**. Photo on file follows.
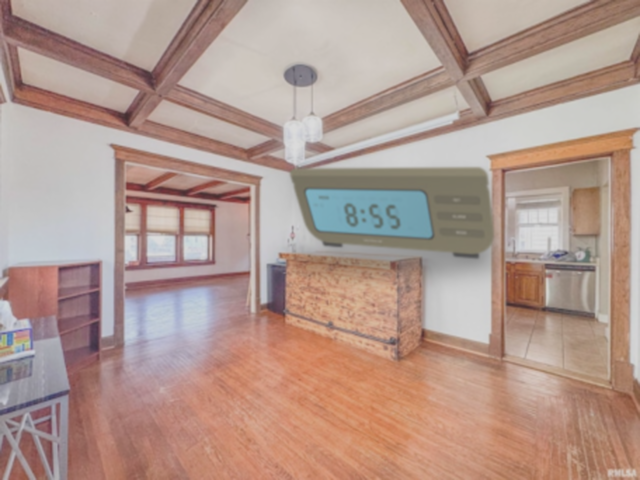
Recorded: **8:55**
